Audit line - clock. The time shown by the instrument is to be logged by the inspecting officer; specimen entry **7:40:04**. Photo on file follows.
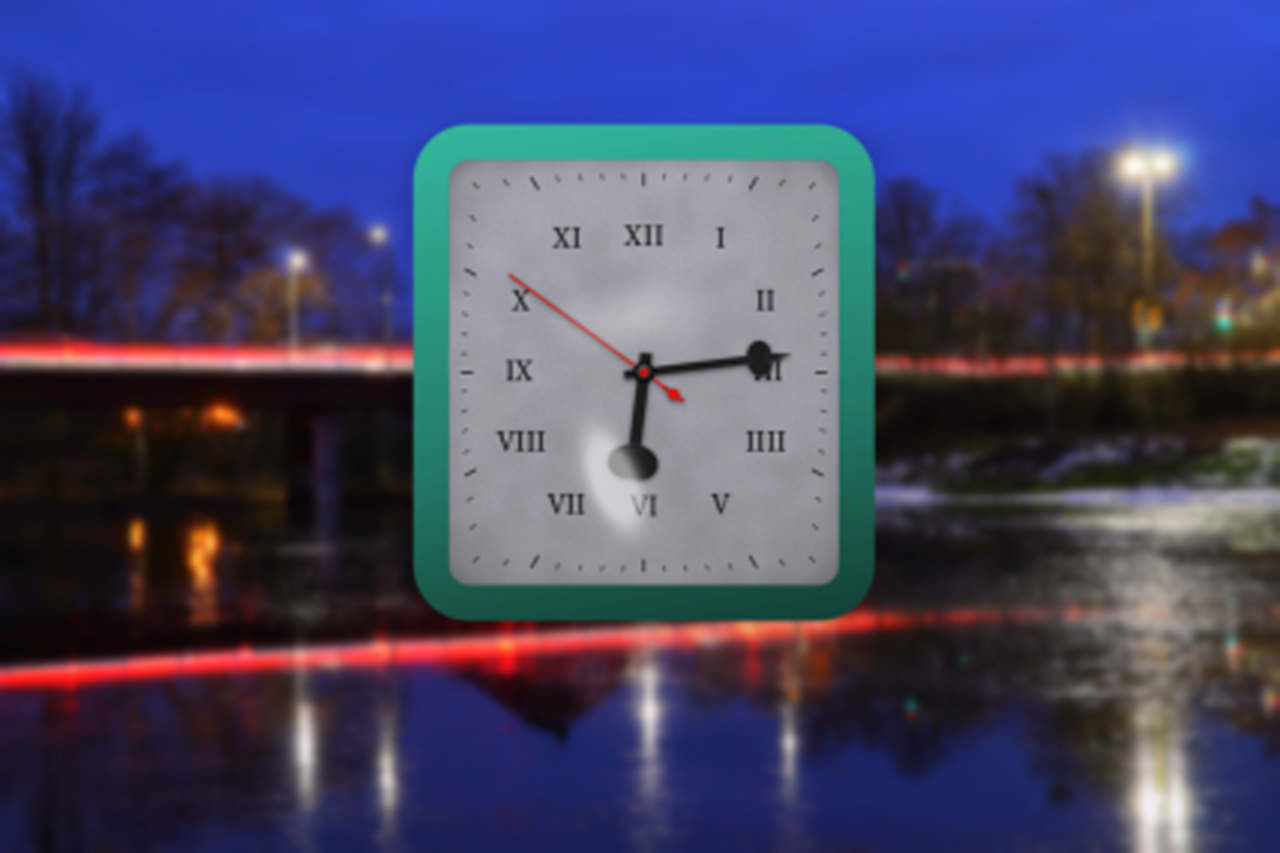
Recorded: **6:13:51**
